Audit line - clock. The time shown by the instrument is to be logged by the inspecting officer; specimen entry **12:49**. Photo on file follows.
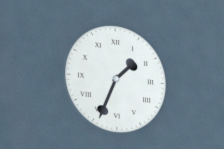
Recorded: **1:34**
